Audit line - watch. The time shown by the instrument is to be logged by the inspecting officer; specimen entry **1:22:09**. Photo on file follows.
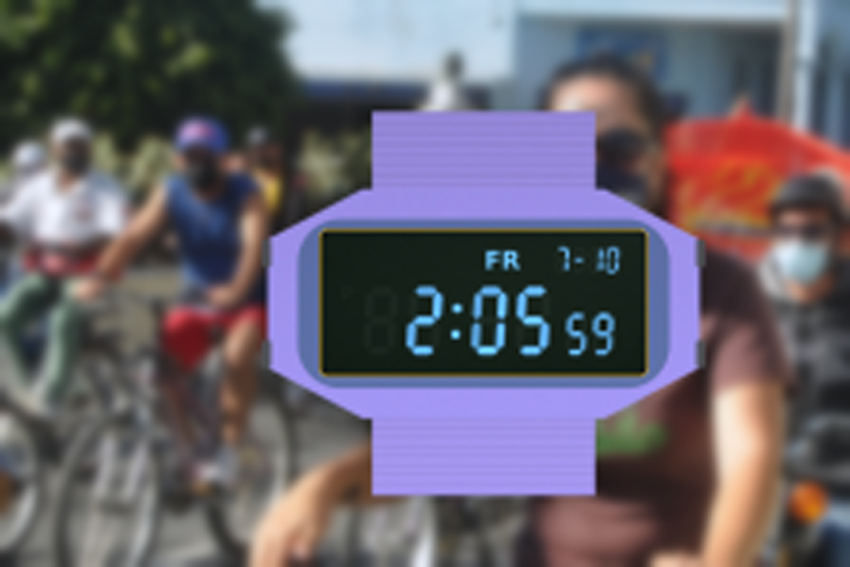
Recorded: **2:05:59**
